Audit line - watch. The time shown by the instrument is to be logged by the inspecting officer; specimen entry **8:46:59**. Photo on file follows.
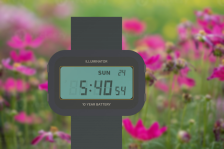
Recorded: **5:40:54**
